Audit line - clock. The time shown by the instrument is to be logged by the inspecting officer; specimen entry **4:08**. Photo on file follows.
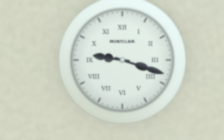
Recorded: **9:18**
